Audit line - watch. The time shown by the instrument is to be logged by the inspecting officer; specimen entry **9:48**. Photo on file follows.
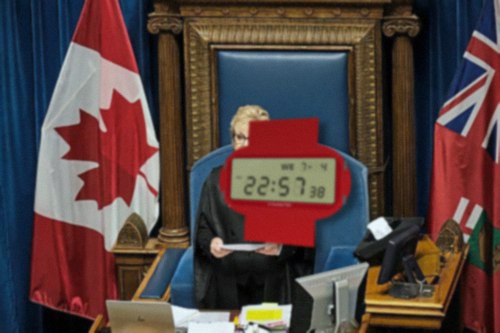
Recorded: **22:57**
